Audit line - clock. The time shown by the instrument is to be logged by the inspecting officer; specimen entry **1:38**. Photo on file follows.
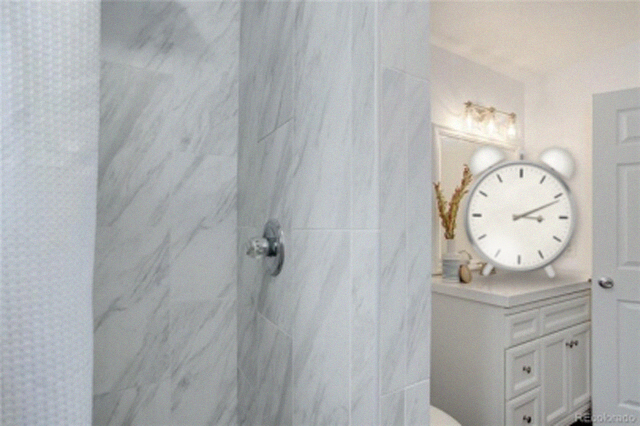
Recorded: **3:11**
